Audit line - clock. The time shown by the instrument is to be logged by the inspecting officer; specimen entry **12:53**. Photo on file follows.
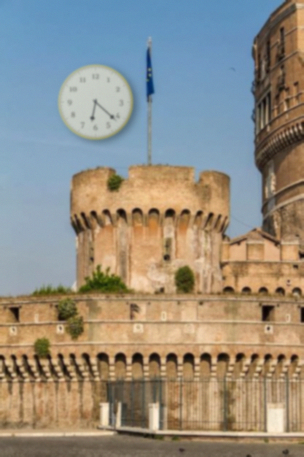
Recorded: **6:22**
